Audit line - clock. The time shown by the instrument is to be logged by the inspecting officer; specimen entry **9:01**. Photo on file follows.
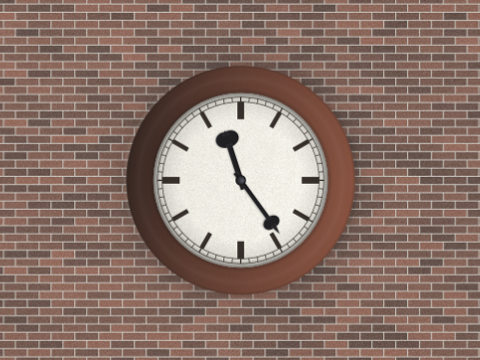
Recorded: **11:24**
